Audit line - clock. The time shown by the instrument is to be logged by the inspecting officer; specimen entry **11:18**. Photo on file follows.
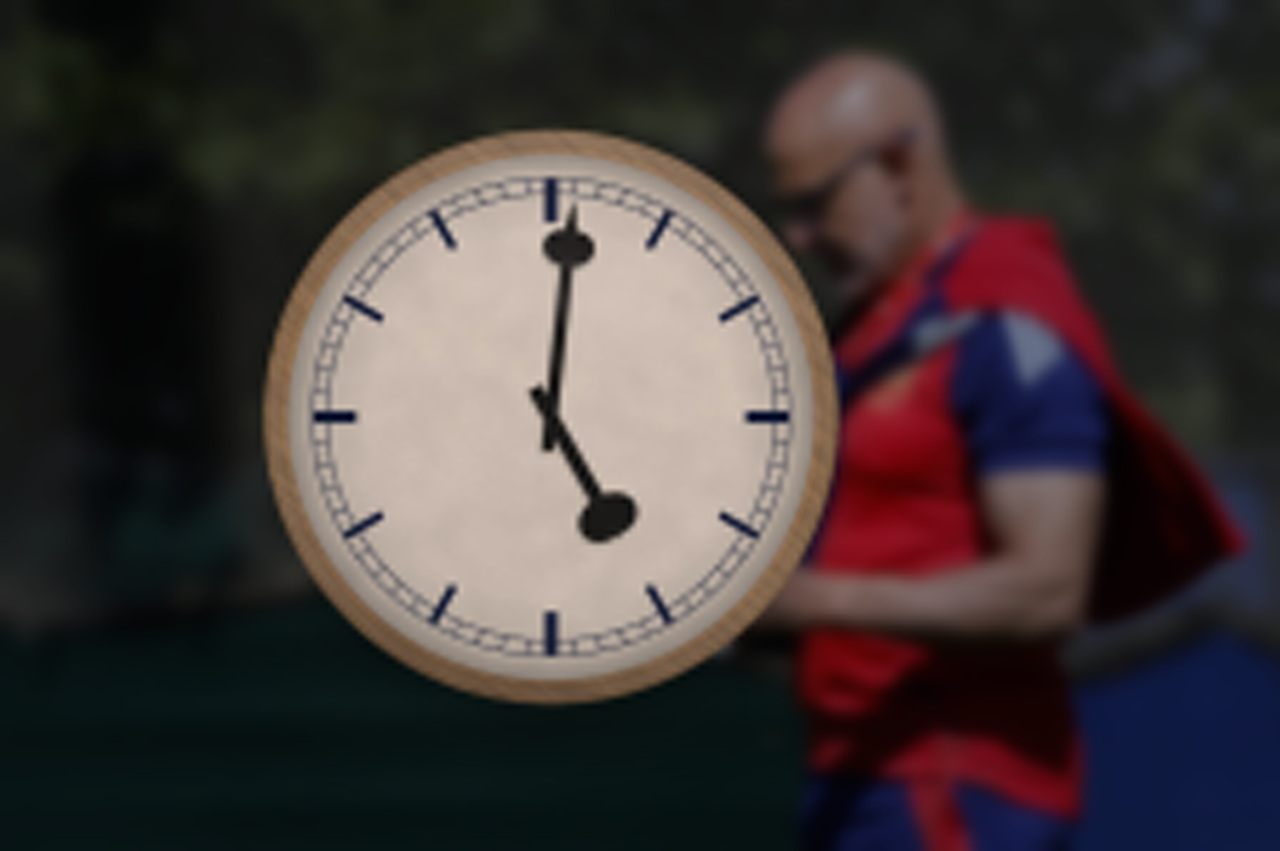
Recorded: **5:01**
